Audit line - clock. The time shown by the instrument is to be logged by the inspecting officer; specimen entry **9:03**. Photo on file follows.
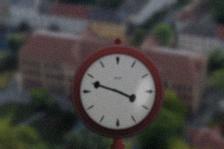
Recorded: **3:48**
